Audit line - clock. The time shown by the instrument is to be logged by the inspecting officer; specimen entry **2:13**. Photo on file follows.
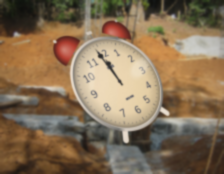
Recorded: **11:59**
